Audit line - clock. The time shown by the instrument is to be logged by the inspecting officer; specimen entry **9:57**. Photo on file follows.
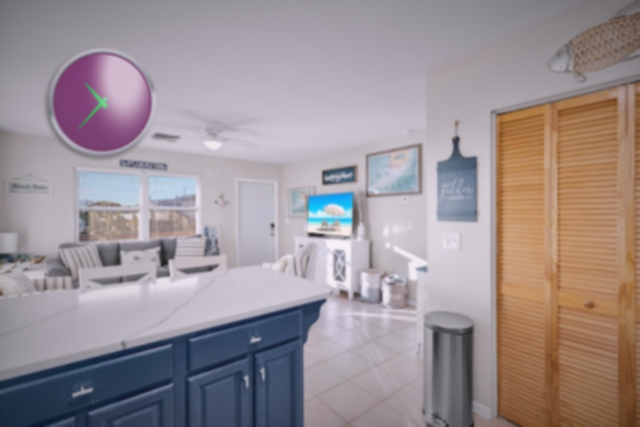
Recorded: **10:37**
